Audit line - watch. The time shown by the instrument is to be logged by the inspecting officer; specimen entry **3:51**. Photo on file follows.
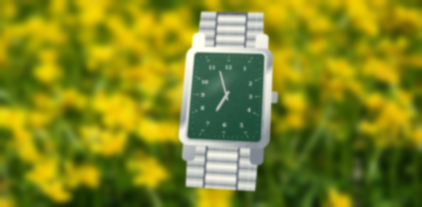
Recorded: **6:57**
